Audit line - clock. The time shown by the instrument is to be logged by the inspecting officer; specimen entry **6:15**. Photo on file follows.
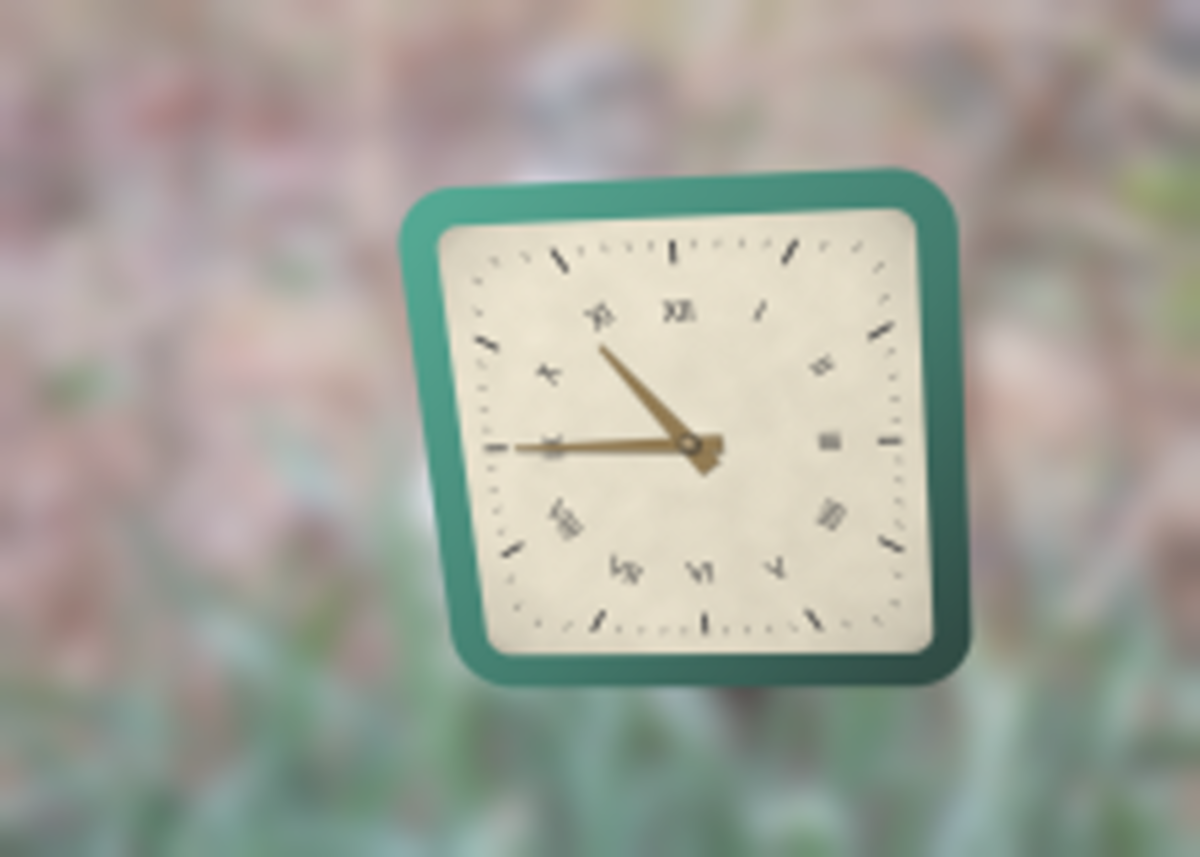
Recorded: **10:45**
